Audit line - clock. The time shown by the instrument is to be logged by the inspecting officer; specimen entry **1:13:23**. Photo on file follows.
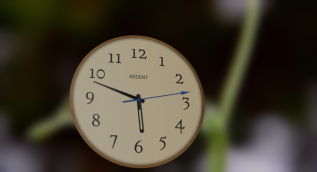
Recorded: **5:48:13**
